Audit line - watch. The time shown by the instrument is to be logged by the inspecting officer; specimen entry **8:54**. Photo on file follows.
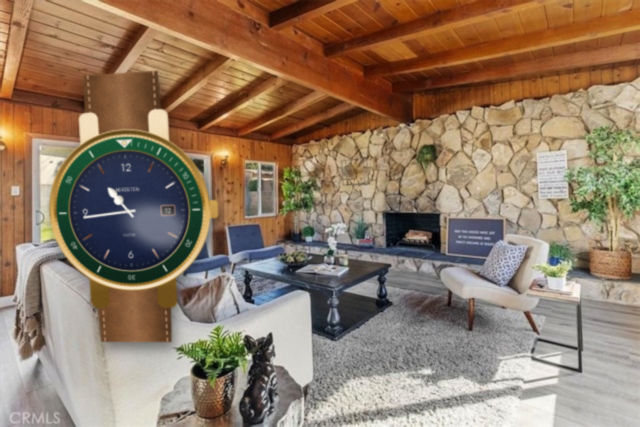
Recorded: **10:44**
